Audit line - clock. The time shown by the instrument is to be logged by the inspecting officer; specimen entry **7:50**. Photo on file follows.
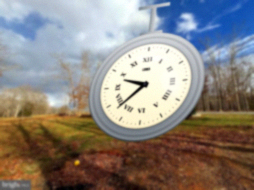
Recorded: **9:38**
